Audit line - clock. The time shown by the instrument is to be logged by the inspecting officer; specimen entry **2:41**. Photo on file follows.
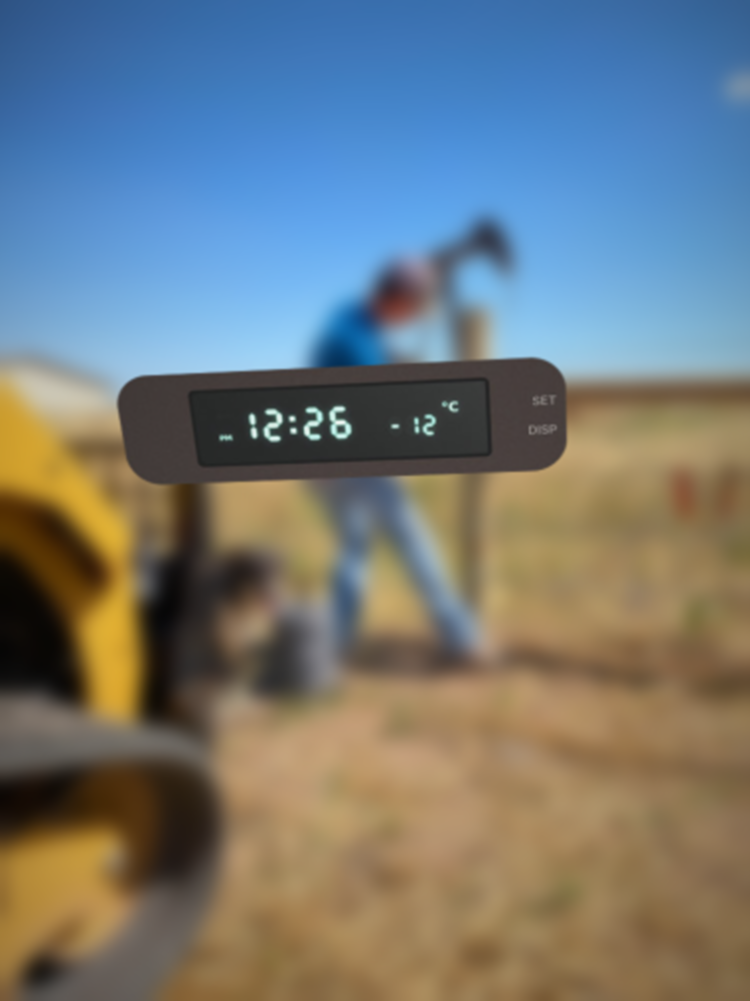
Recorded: **12:26**
